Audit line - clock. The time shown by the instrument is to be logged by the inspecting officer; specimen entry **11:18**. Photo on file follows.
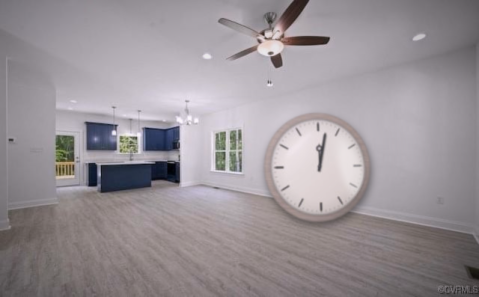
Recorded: **12:02**
